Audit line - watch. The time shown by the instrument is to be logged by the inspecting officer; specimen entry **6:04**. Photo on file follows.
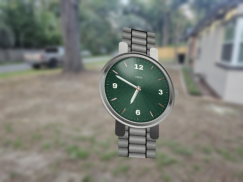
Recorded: **6:49**
